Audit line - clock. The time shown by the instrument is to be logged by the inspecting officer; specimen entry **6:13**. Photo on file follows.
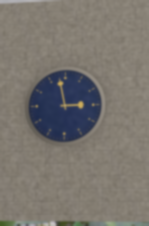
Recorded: **2:58**
